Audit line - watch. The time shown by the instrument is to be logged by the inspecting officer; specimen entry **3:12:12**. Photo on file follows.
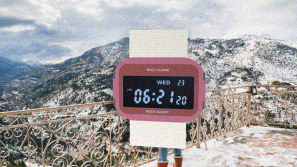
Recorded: **6:21:20**
